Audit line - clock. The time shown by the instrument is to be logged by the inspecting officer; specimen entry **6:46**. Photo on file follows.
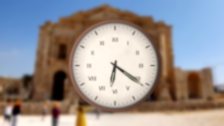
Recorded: **6:21**
